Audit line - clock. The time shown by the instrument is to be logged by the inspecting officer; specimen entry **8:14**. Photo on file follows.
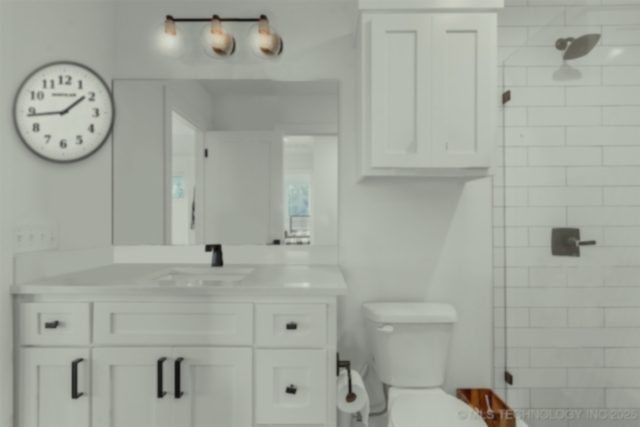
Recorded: **1:44**
